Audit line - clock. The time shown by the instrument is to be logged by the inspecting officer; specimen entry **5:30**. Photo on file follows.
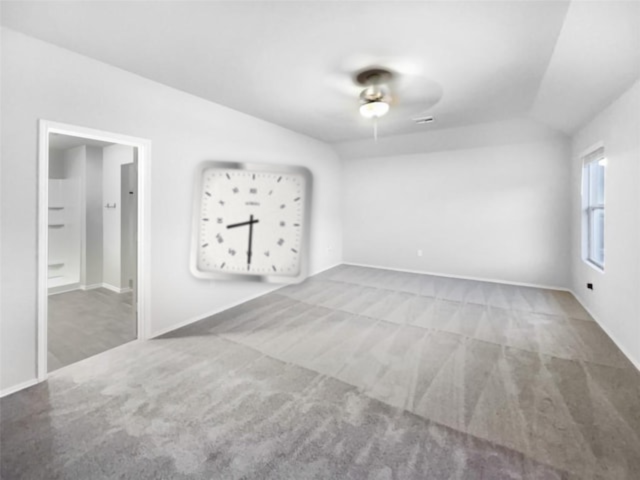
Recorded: **8:30**
